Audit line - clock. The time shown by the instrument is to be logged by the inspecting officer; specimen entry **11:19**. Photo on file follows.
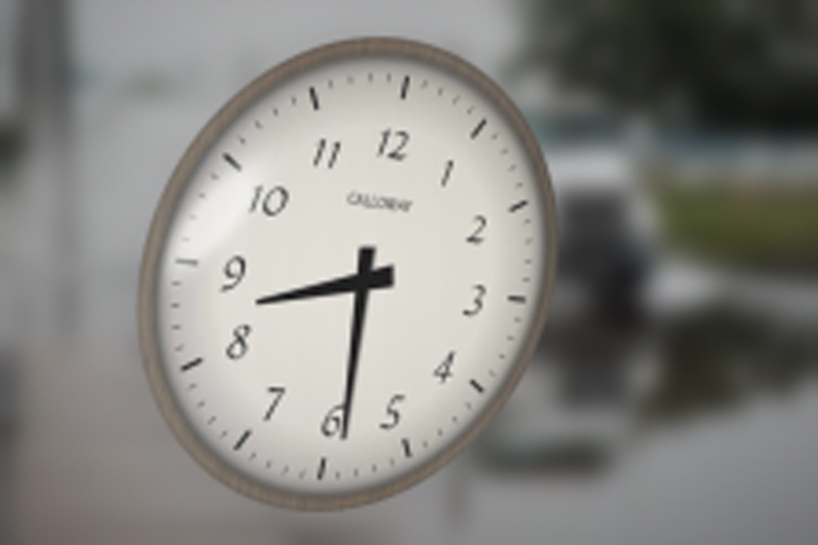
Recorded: **8:29**
